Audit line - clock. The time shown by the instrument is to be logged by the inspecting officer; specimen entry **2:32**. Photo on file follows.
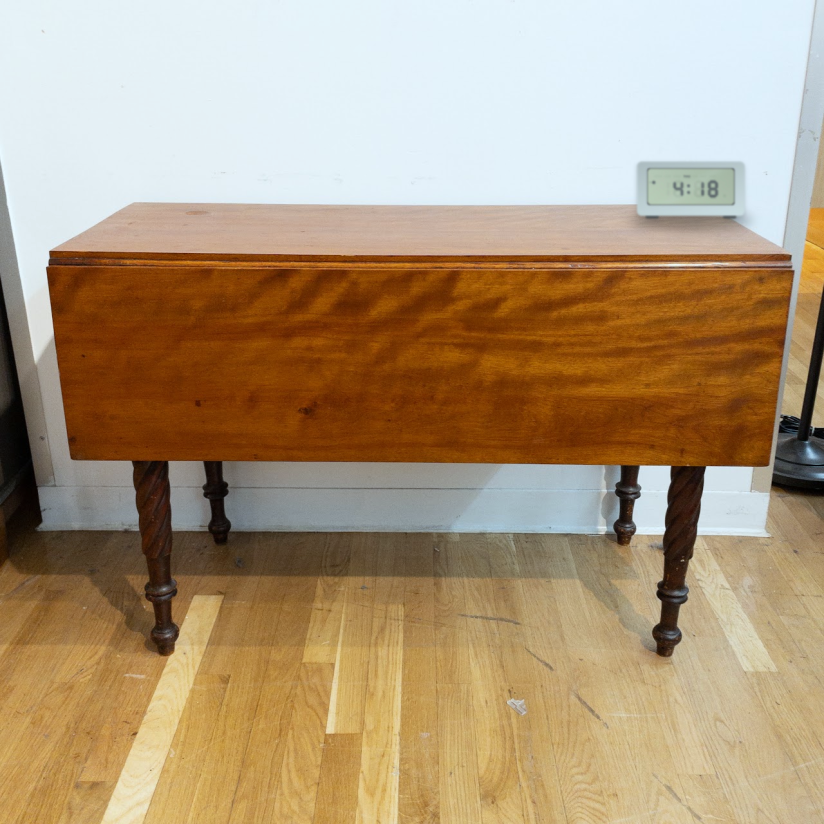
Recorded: **4:18**
